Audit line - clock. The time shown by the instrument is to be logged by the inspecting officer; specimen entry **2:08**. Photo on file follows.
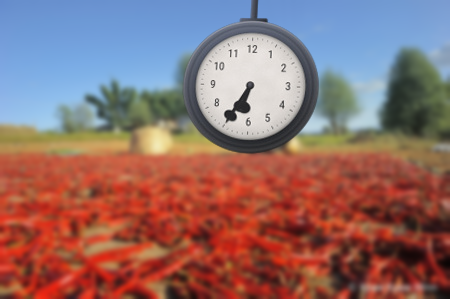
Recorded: **6:35**
